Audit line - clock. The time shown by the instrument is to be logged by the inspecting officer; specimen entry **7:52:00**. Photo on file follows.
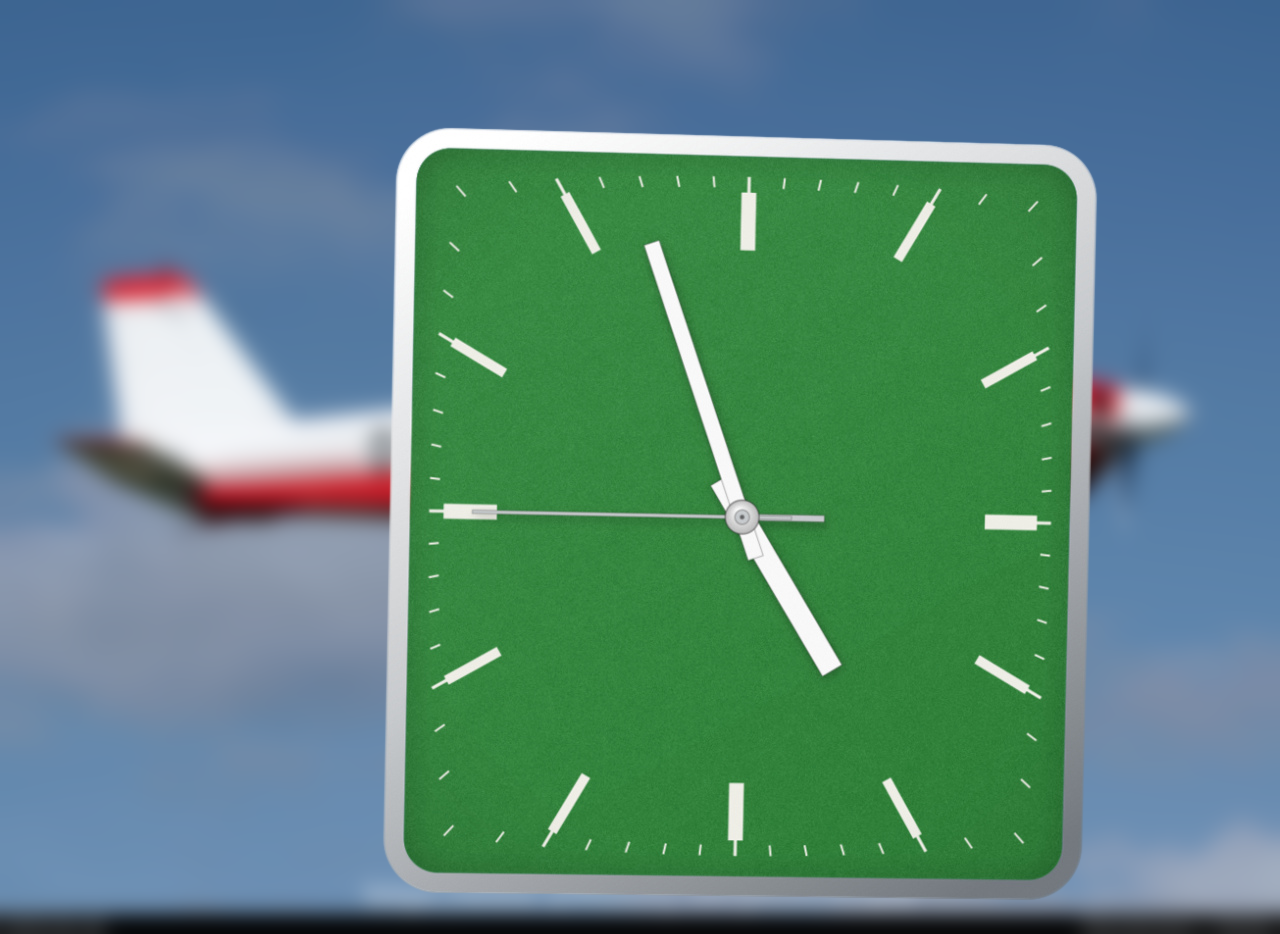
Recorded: **4:56:45**
